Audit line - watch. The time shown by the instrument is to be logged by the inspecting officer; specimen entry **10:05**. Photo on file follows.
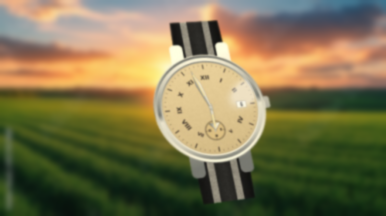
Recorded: **5:57**
